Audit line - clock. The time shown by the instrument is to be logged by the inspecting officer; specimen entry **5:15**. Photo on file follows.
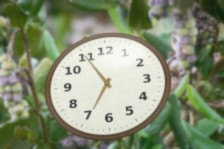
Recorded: **6:55**
